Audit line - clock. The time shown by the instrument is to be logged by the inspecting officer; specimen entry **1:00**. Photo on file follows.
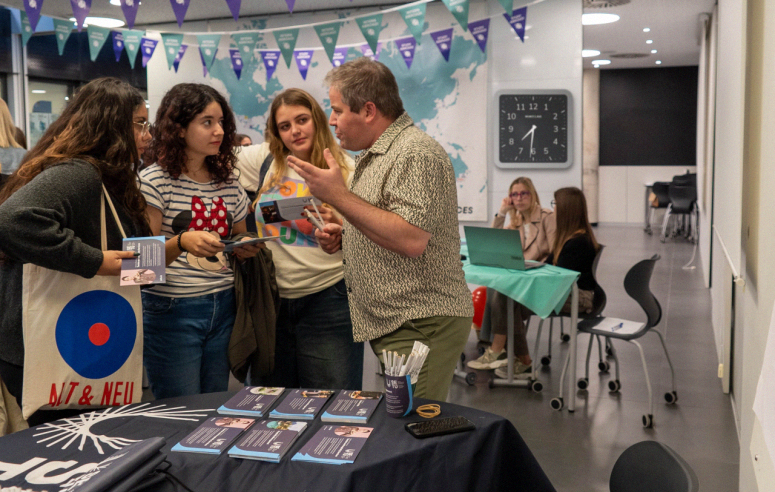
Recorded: **7:31**
